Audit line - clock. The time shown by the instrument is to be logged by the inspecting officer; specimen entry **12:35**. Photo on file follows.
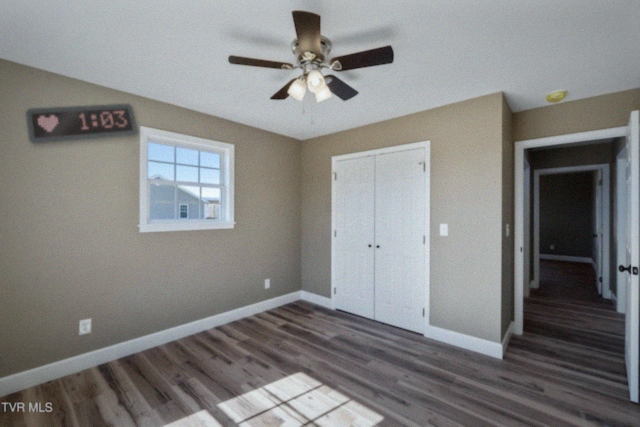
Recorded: **1:03**
